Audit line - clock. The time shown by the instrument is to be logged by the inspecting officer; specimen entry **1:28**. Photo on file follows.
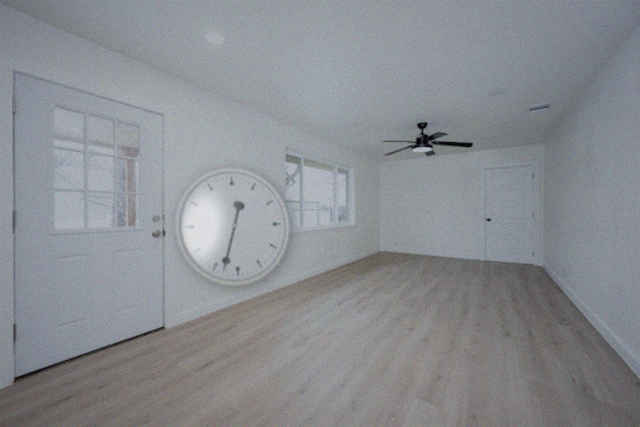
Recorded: **12:33**
